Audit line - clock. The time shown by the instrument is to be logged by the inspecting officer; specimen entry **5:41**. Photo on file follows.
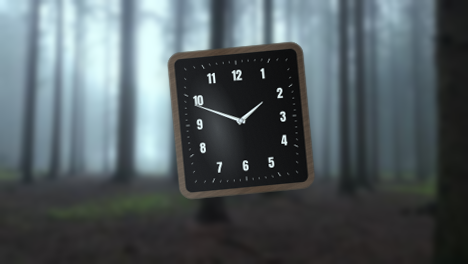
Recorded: **1:49**
